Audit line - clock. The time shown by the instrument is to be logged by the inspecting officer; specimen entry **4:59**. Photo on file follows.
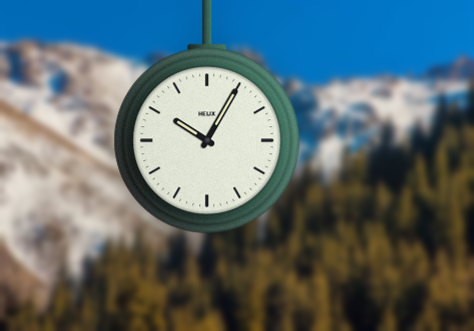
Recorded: **10:05**
